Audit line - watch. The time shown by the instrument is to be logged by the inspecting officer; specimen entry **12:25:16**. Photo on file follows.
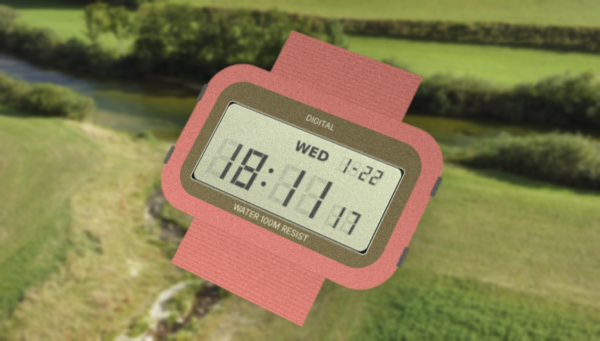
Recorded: **18:11:17**
